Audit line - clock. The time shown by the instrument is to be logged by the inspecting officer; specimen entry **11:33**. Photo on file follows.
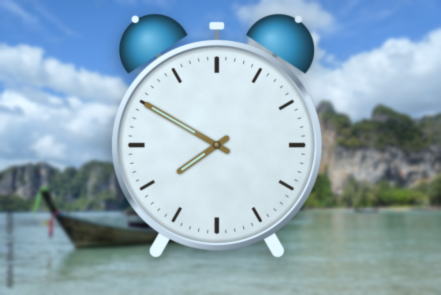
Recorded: **7:50**
